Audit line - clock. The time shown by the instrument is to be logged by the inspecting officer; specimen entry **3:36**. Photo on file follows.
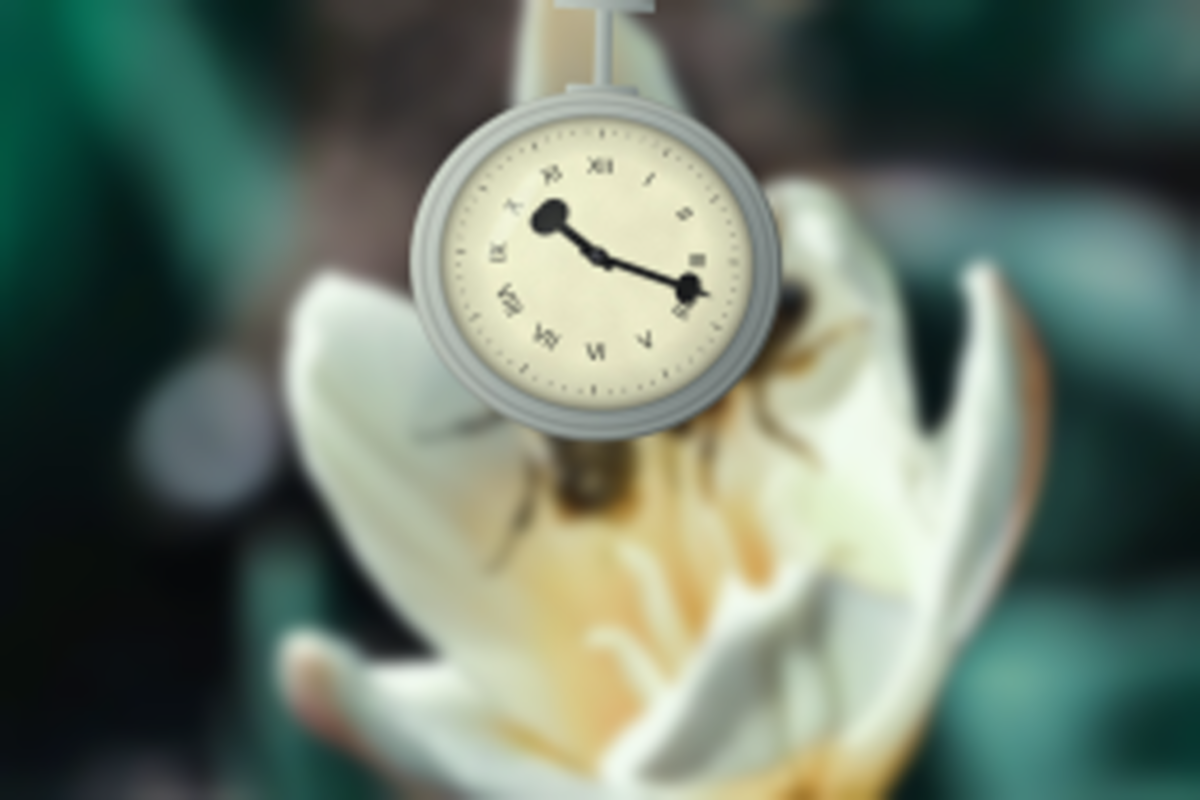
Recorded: **10:18**
